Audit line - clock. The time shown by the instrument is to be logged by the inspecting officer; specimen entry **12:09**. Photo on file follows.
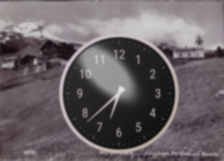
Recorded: **6:38**
